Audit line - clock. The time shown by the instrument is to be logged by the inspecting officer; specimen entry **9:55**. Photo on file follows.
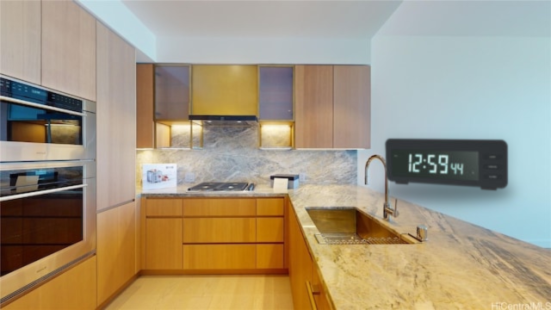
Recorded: **12:59**
